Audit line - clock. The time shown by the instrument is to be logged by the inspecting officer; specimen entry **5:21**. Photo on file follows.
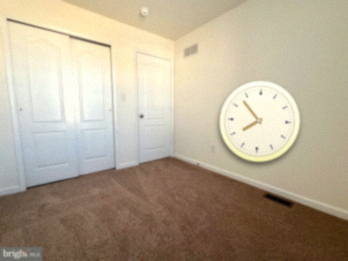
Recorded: **7:53**
